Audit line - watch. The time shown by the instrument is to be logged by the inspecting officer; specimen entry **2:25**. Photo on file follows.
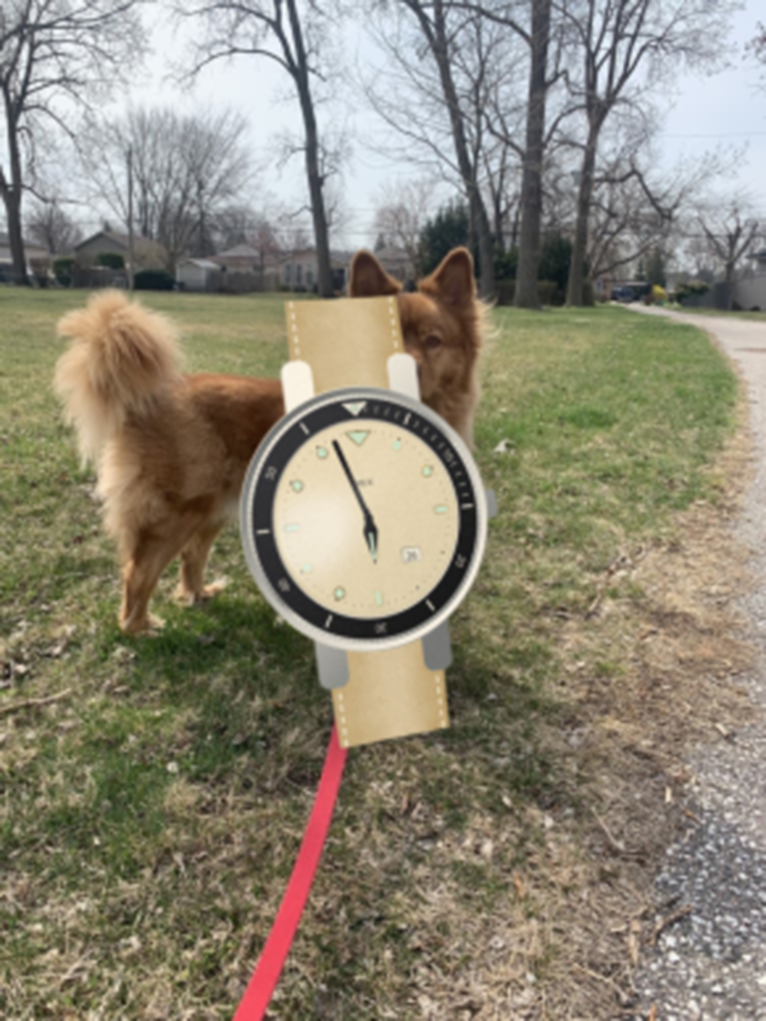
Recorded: **5:57**
